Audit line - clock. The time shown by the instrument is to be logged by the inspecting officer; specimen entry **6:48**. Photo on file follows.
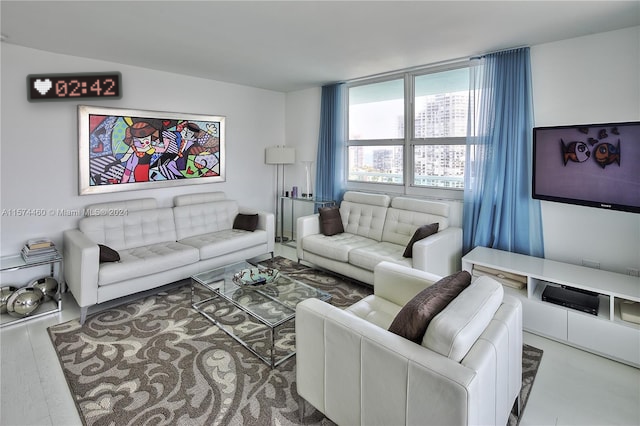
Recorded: **2:42**
